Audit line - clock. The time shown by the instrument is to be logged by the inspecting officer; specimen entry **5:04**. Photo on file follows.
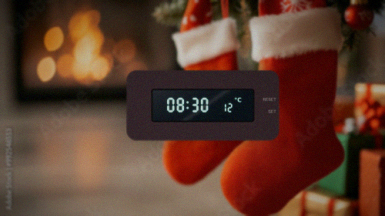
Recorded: **8:30**
